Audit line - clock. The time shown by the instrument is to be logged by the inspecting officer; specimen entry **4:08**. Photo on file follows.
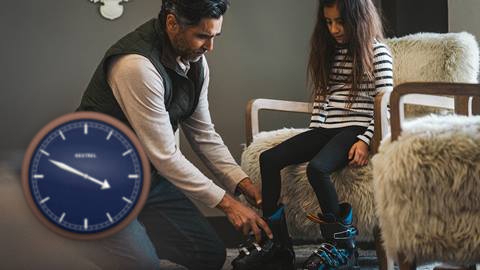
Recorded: **3:49**
